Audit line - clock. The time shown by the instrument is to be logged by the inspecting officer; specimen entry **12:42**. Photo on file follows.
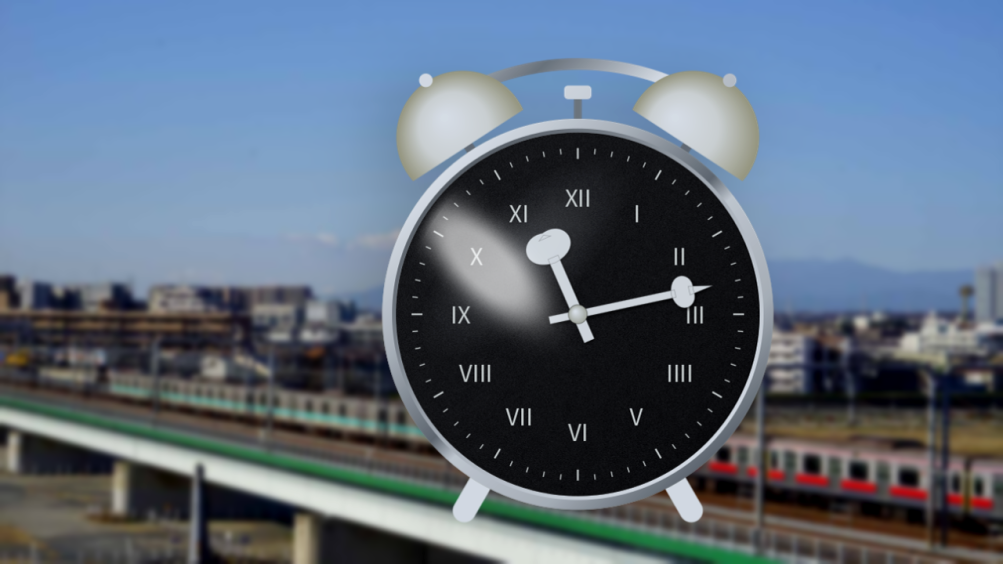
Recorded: **11:13**
